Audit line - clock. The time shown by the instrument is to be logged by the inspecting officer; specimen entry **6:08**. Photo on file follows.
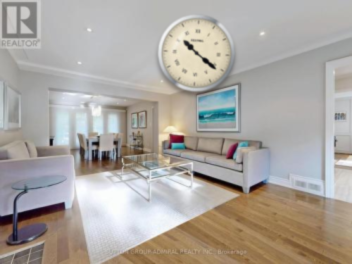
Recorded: **10:21**
